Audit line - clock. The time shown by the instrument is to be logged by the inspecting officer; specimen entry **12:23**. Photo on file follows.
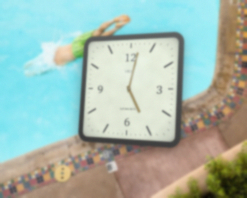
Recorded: **5:02**
